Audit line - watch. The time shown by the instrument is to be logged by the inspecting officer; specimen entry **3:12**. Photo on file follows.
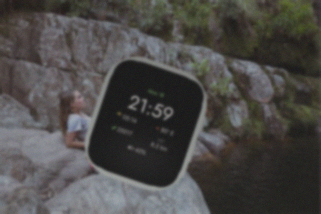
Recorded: **21:59**
